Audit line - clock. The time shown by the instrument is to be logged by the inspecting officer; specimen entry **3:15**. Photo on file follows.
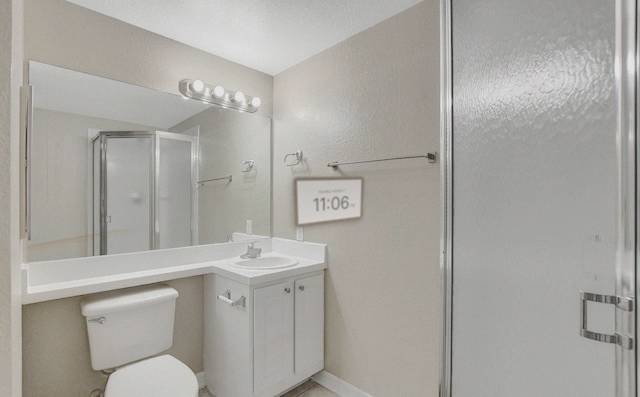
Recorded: **11:06**
